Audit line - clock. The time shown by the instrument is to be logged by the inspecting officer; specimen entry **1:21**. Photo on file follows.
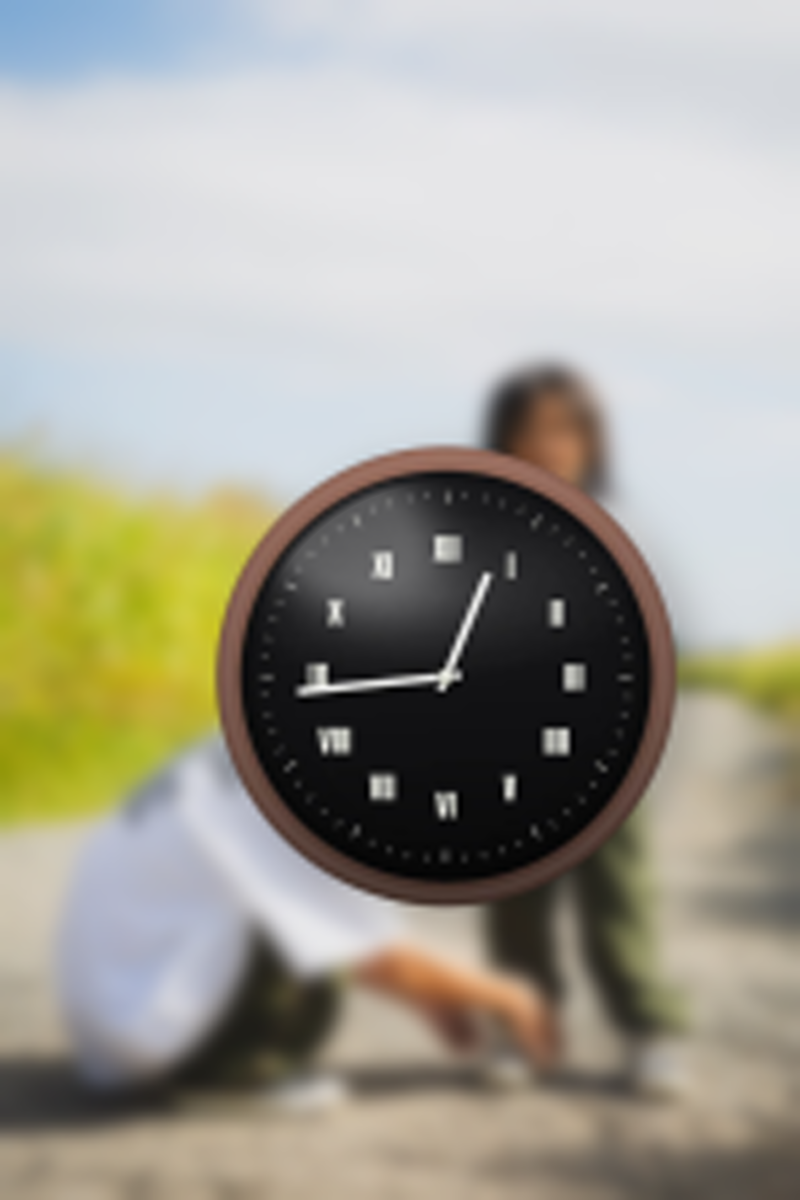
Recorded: **12:44**
